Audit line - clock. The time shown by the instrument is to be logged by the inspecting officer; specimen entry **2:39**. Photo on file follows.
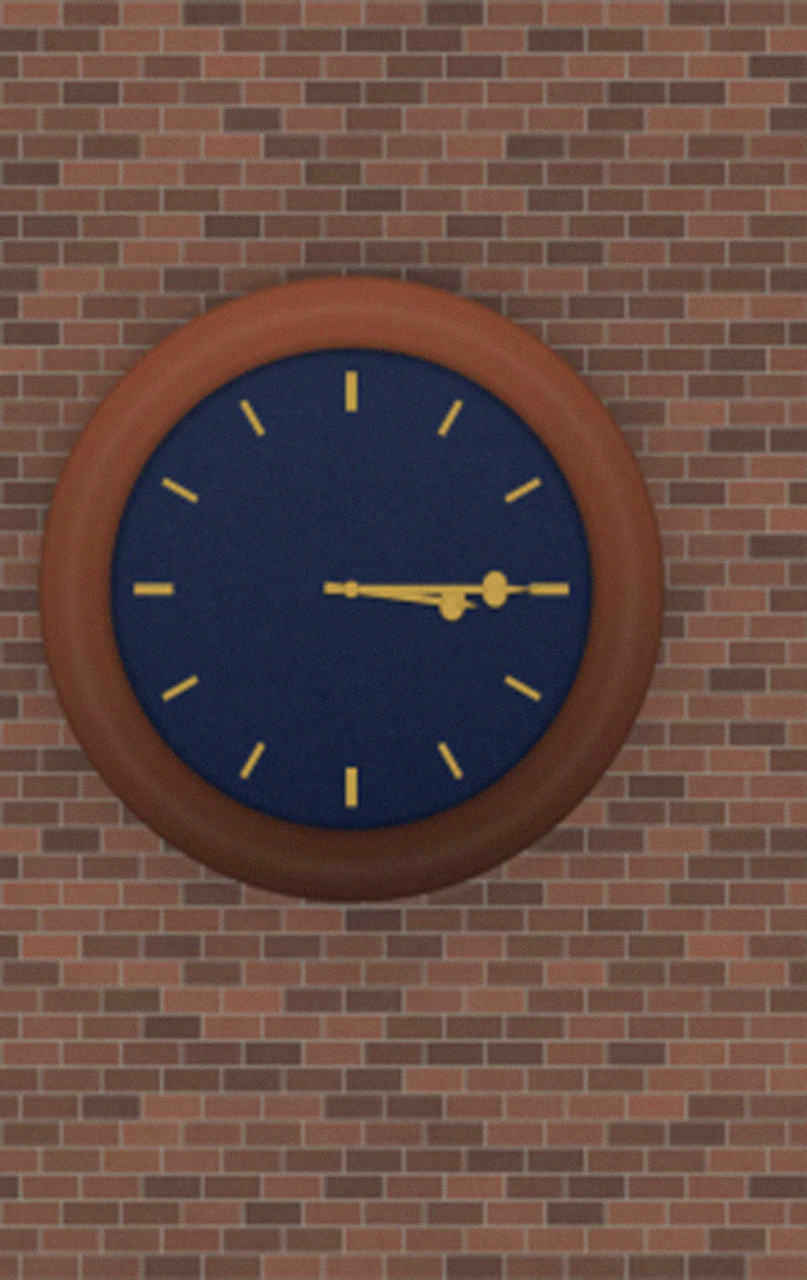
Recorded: **3:15**
